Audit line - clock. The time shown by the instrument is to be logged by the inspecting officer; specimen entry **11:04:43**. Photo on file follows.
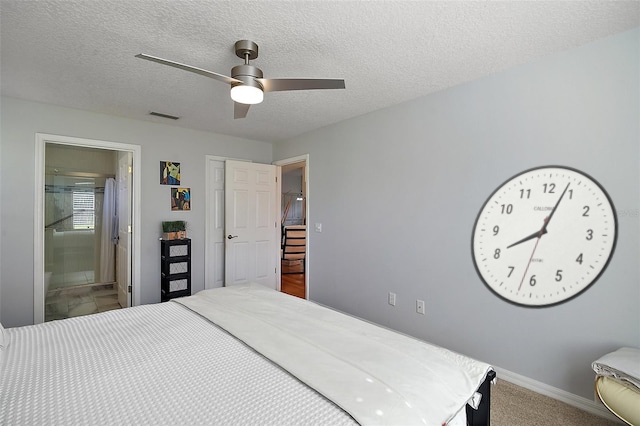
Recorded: **8:03:32**
